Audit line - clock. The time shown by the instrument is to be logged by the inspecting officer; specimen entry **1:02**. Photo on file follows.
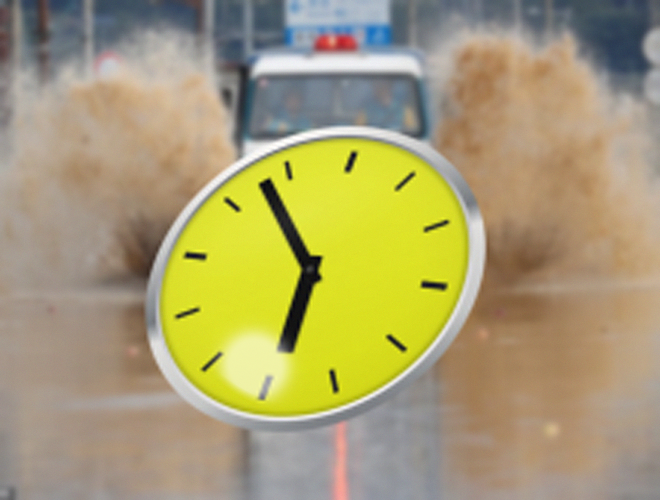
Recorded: **5:53**
